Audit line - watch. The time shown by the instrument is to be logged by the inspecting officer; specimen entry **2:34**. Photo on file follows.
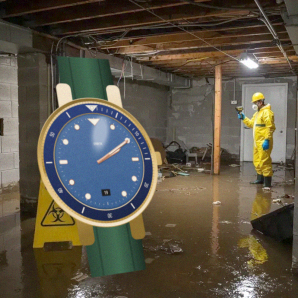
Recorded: **2:10**
